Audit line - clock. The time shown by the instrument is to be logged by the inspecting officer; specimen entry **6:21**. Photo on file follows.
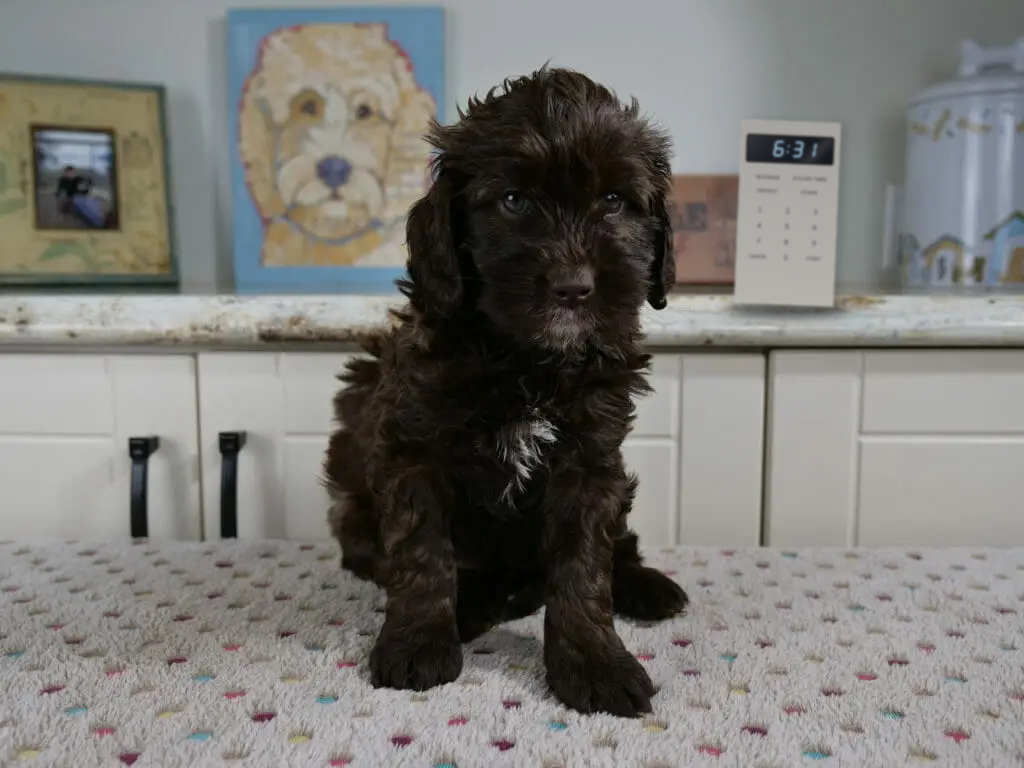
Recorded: **6:31**
